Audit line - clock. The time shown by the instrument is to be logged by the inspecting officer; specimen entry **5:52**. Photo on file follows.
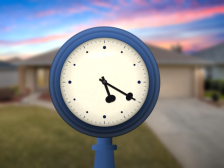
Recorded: **5:20**
